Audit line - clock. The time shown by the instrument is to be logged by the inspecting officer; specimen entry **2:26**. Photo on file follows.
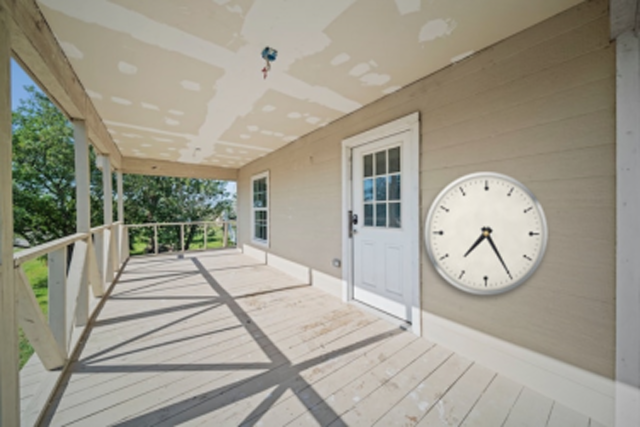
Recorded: **7:25**
